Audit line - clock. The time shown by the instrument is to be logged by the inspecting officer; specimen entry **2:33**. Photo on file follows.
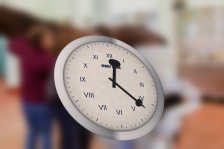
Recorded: **12:22**
